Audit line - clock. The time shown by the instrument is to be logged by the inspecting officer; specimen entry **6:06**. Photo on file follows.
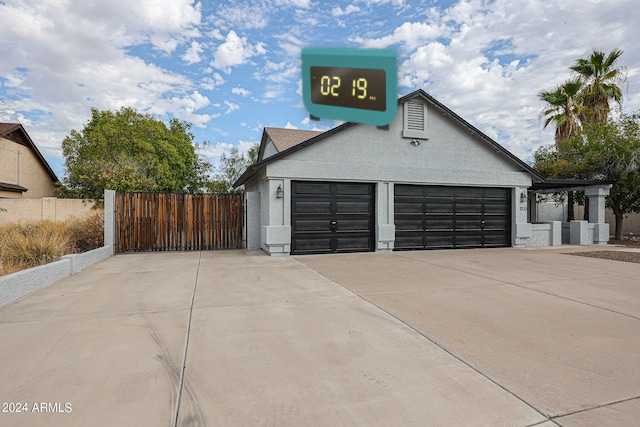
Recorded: **2:19**
